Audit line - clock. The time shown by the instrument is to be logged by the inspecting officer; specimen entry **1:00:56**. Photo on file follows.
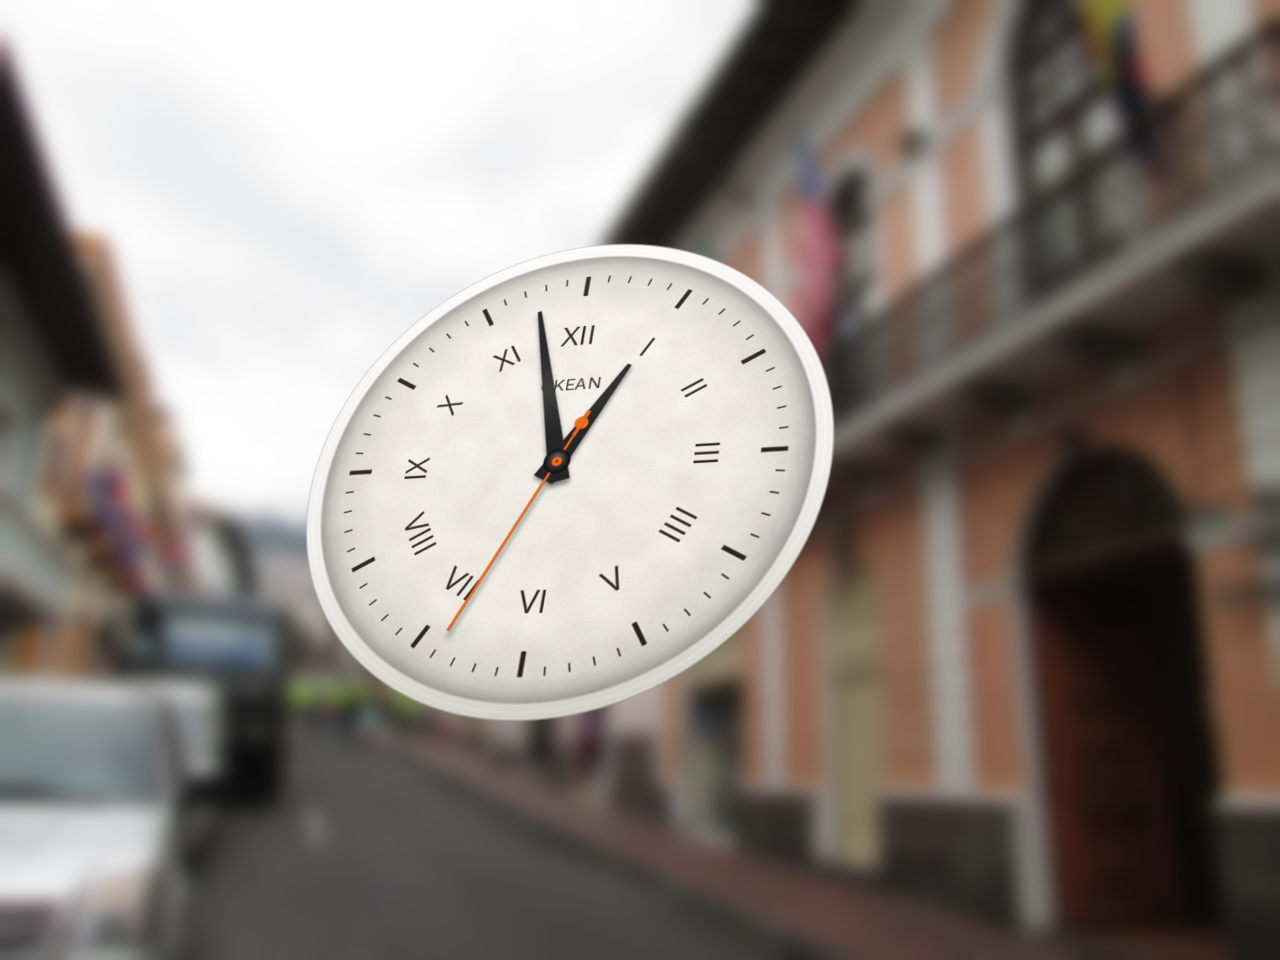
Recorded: **12:57:34**
